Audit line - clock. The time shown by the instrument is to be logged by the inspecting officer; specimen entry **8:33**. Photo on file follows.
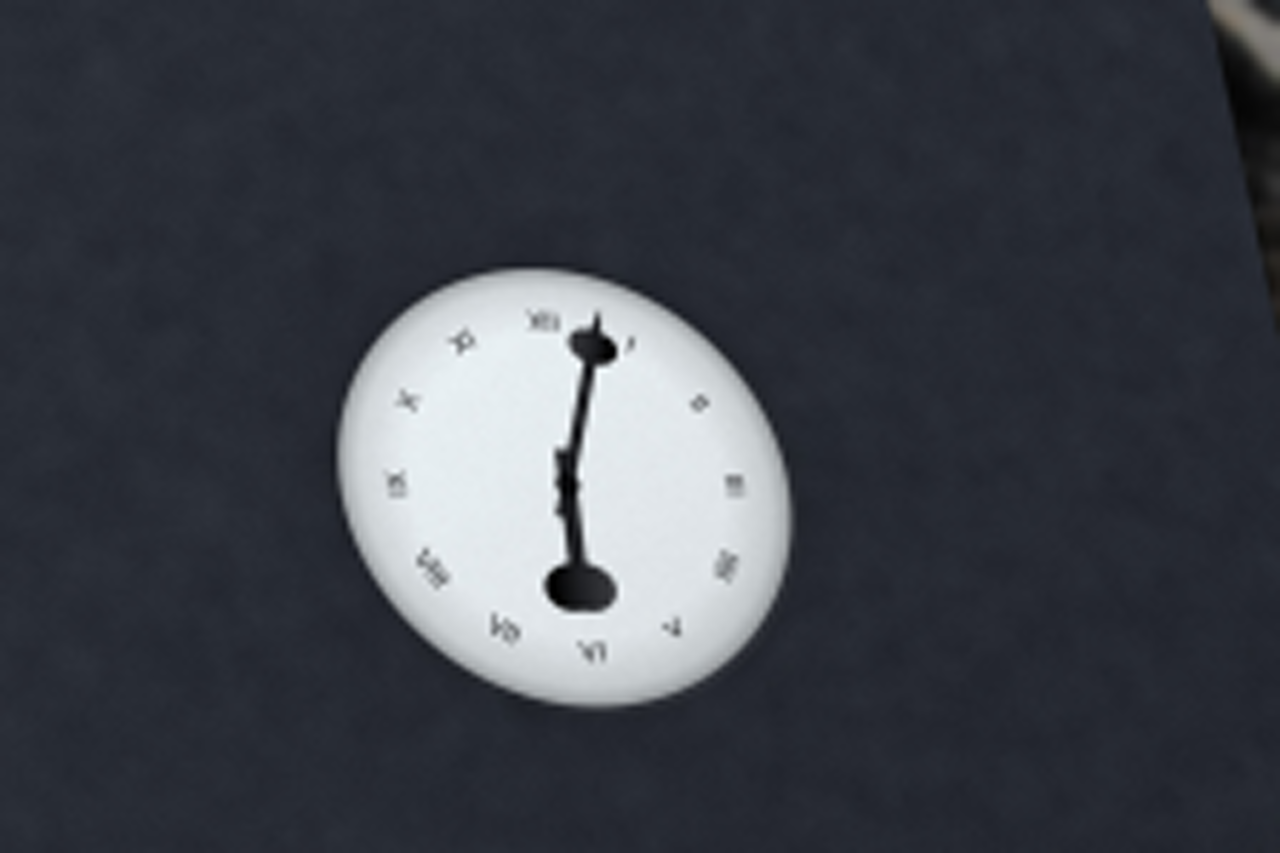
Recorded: **6:03**
